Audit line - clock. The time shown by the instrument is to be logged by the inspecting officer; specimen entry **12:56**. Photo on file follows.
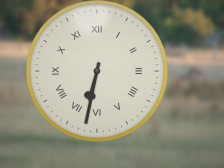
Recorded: **6:32**
